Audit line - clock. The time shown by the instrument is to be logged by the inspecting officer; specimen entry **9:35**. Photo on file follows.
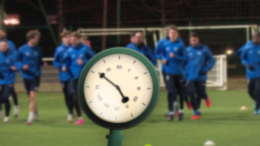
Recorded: **4:51**
